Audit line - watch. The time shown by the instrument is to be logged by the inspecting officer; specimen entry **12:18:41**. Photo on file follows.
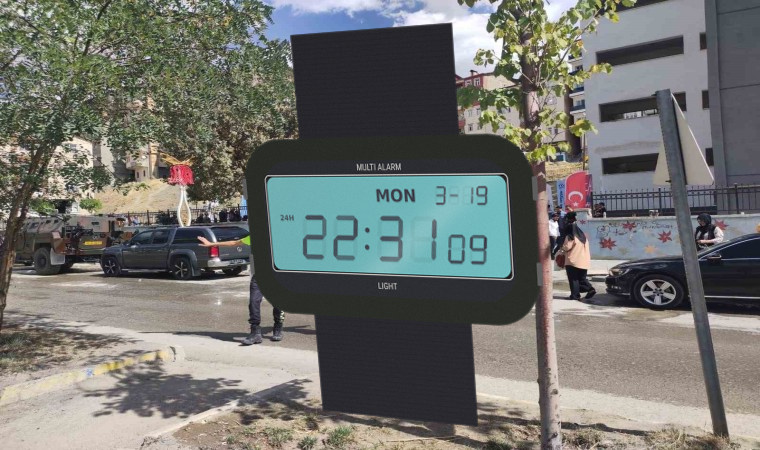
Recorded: **22:31:09**
